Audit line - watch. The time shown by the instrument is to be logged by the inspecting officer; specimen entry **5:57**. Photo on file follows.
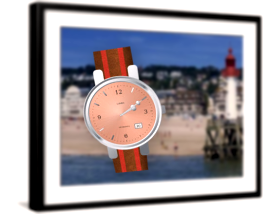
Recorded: **2:10**
